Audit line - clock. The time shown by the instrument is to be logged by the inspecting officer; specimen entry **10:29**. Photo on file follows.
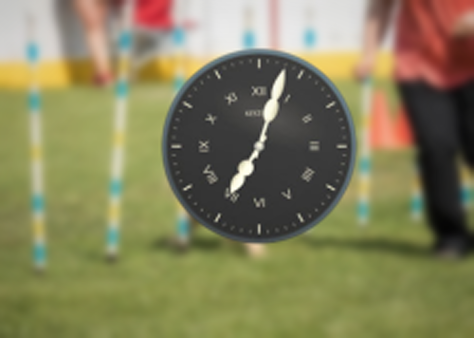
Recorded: **7:03**
